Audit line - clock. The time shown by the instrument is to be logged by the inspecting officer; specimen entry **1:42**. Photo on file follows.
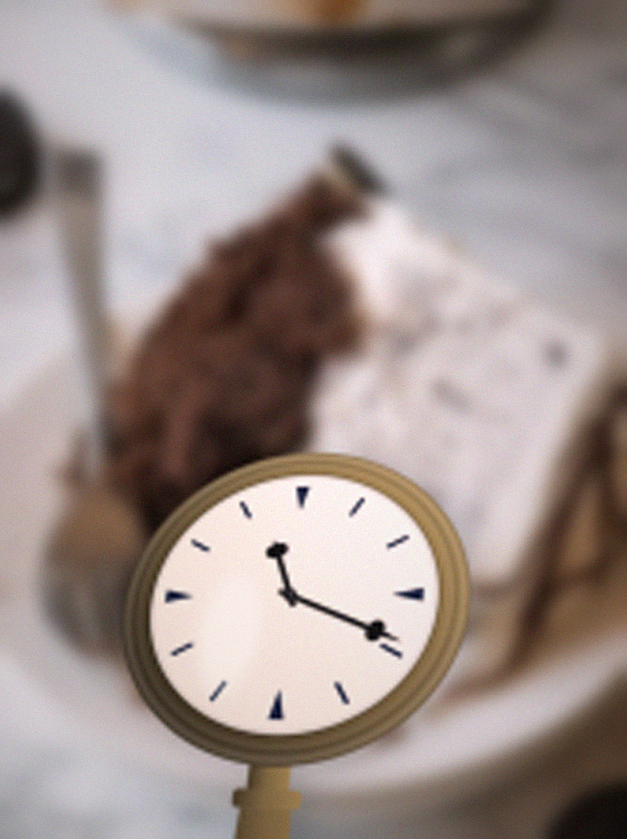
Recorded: **11:19**
